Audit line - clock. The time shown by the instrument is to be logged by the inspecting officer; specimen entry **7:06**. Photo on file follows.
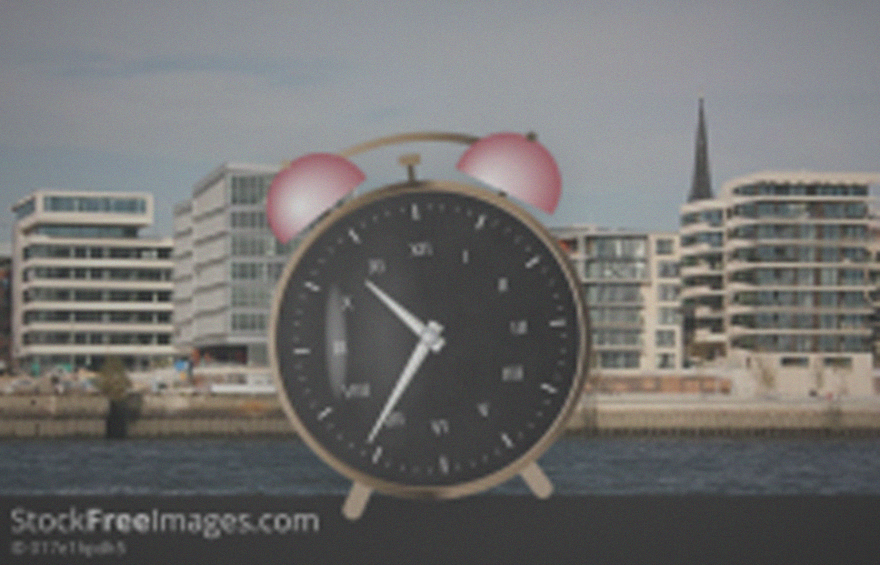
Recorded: **10:36**
